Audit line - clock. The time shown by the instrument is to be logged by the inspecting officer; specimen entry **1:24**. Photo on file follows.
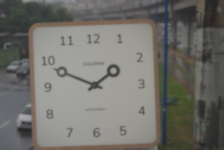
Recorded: **1:49**
